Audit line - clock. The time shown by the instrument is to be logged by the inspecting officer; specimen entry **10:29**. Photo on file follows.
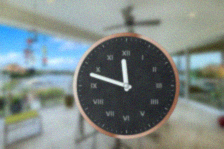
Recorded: **11:48**
